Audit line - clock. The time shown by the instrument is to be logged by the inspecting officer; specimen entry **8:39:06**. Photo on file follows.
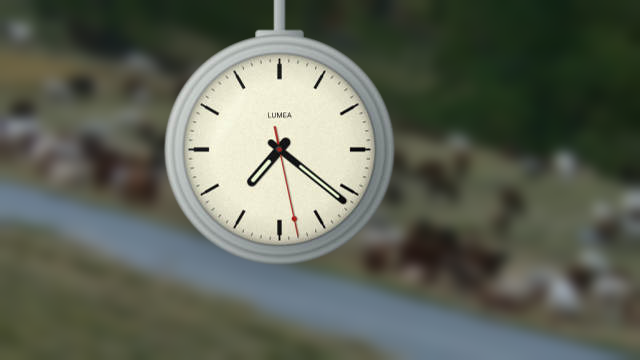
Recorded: **7:21:28**
